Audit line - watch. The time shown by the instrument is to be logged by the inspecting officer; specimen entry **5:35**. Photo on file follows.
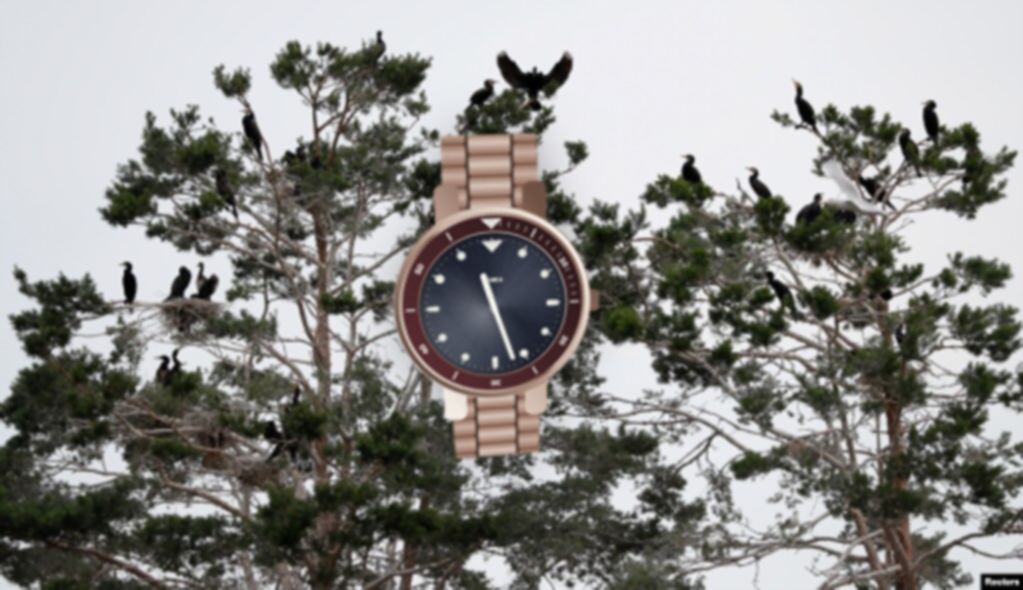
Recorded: **11:27**
